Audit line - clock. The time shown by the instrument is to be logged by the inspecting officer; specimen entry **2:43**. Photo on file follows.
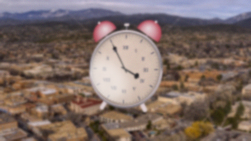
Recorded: **3:55**
